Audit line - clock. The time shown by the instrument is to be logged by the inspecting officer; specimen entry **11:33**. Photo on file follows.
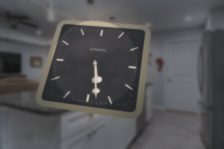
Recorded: **5:28**
